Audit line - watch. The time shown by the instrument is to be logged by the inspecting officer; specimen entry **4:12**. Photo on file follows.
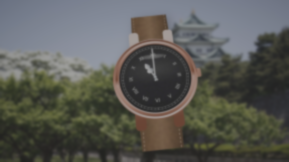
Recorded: **11:00**
